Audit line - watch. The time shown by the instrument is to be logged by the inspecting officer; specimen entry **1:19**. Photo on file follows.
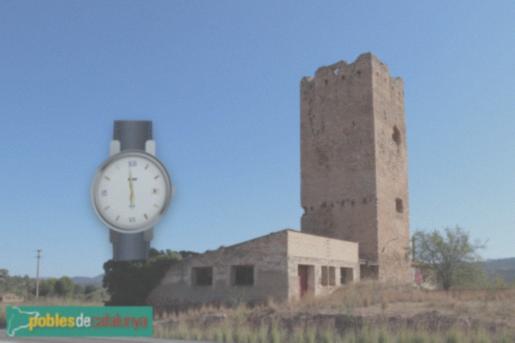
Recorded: **5:59**
